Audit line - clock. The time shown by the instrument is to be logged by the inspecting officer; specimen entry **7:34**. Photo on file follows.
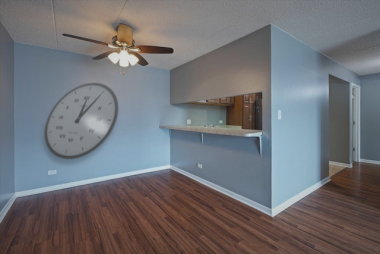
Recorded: **12:05**
